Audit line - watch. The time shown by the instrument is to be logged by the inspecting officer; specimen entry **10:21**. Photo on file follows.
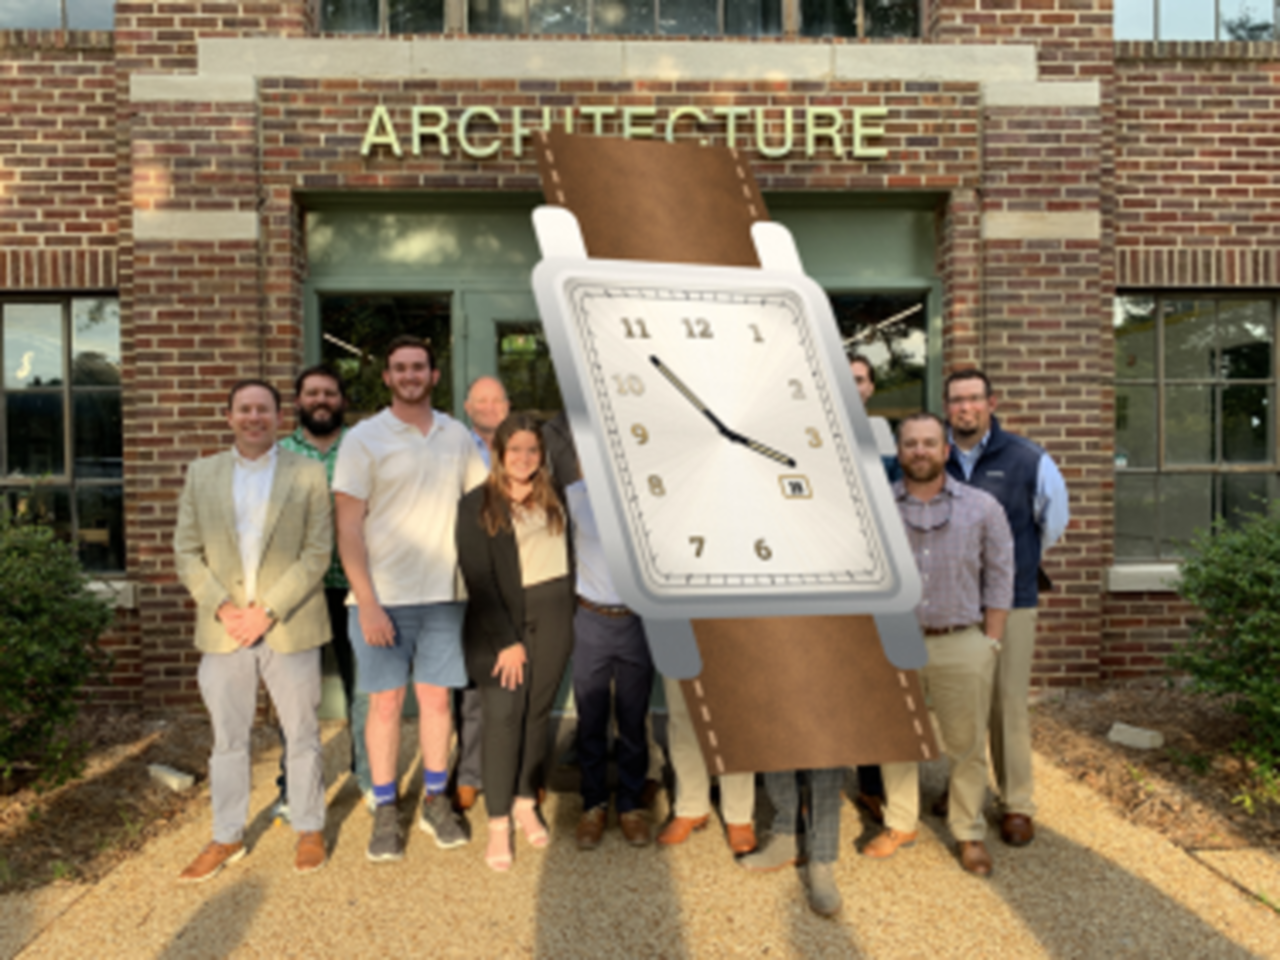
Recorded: **3:54**
